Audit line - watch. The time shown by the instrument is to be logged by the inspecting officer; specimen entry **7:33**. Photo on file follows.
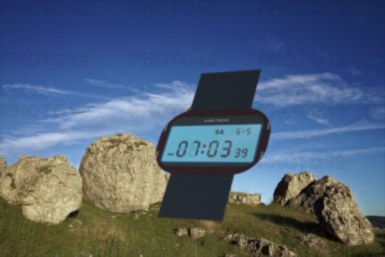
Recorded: **7:03**
